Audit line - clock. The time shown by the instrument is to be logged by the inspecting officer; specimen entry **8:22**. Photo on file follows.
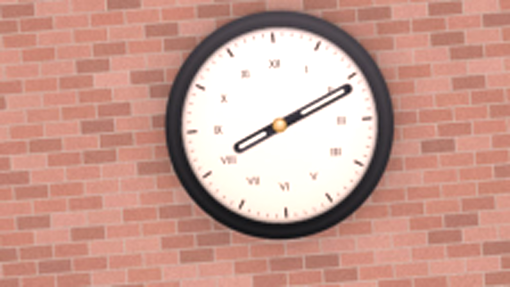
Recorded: **8:11**
